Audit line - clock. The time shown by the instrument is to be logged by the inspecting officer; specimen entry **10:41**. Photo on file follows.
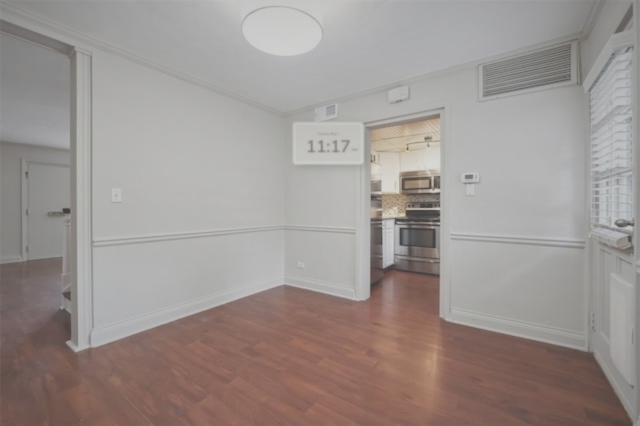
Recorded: **11:17**
